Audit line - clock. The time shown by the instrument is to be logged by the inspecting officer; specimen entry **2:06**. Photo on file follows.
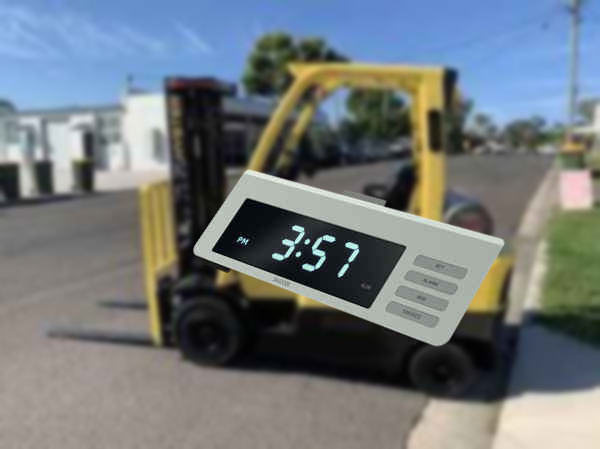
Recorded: **3:57**
